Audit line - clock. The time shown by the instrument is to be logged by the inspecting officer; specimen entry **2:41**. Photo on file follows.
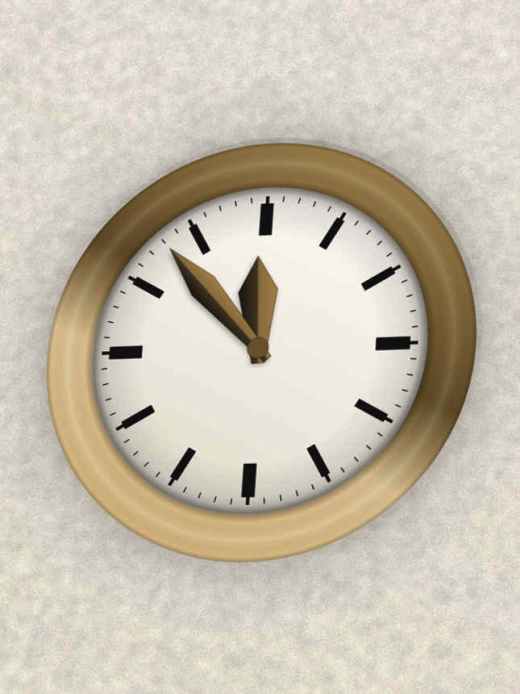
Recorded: **11:53**
